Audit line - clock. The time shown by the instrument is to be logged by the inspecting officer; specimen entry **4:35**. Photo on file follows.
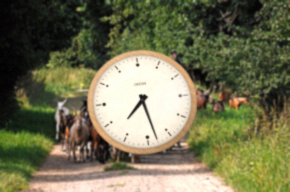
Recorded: **7:28**
